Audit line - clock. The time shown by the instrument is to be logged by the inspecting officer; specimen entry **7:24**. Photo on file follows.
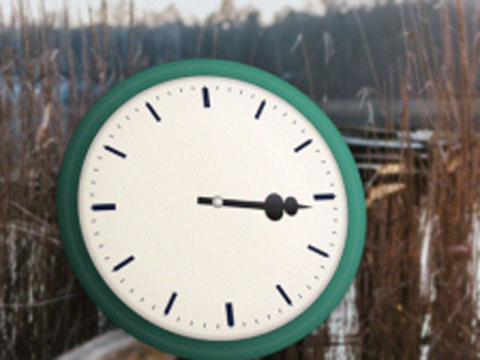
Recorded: **3:16**
